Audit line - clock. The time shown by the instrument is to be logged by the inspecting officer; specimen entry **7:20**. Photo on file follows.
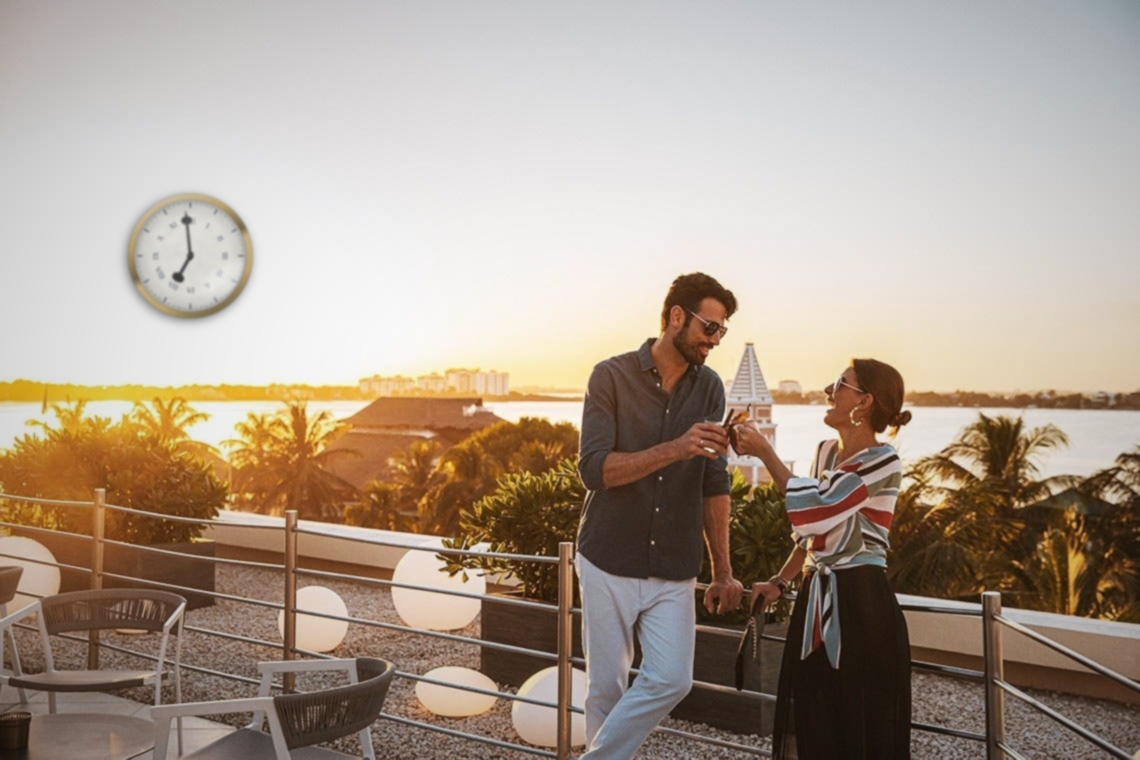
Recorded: **6:59**
